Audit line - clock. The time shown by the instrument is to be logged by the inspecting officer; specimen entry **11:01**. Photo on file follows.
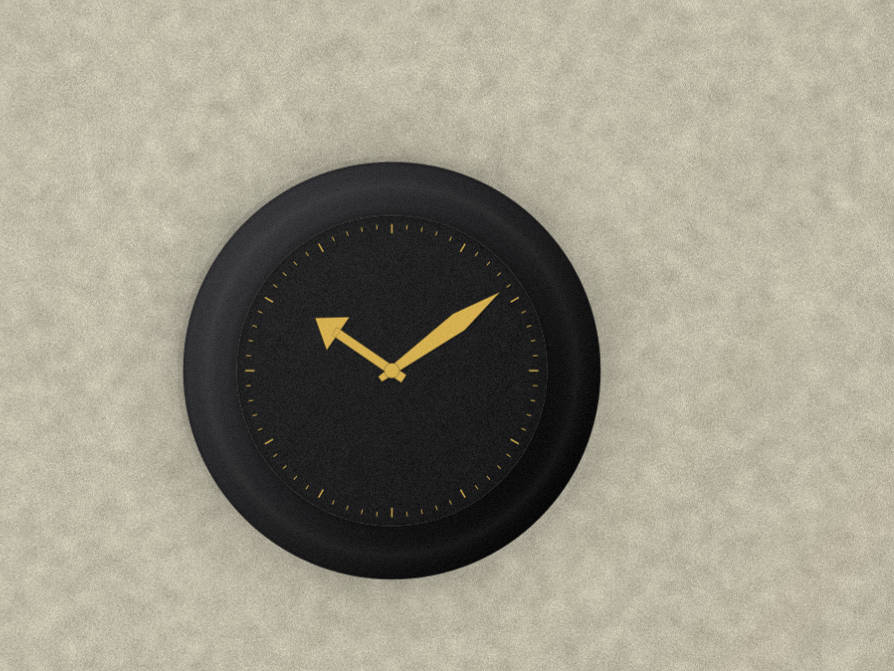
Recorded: **10:09**
